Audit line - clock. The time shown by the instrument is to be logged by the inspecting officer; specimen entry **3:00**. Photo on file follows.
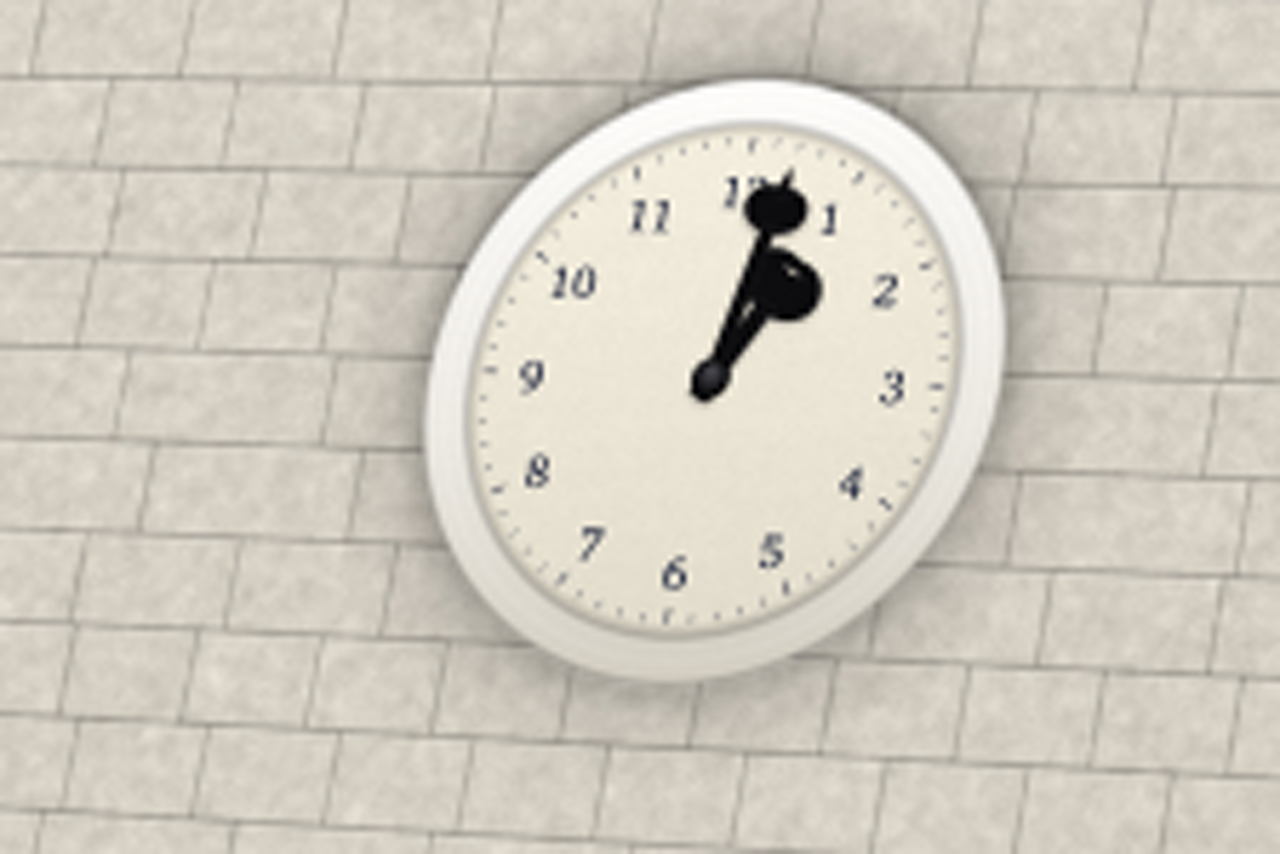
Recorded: **1:02**
